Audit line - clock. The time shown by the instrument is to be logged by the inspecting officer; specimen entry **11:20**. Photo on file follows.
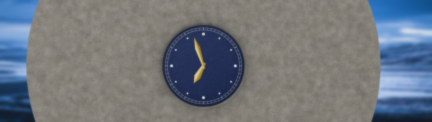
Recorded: **6:57**
